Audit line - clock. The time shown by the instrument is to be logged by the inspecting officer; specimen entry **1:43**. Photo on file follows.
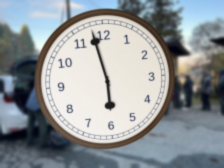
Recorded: **5:58**
